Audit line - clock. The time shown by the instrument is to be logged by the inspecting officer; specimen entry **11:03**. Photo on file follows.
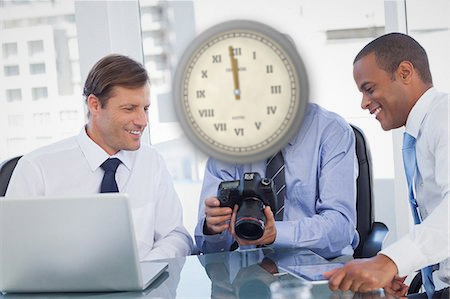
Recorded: **11:59**
